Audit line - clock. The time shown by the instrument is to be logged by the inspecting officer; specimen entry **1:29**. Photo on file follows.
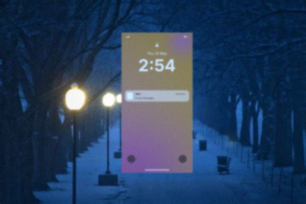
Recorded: **2:54**
